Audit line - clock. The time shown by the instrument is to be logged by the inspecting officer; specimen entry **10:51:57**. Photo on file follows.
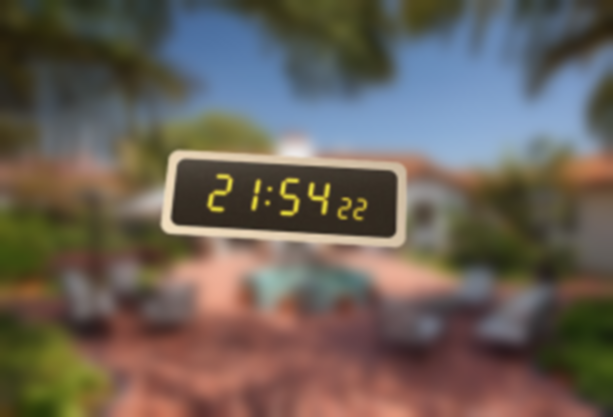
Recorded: **21:54:22**
